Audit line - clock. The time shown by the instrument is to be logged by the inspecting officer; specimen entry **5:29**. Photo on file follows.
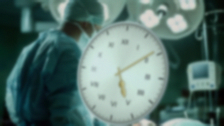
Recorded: **5:09**
